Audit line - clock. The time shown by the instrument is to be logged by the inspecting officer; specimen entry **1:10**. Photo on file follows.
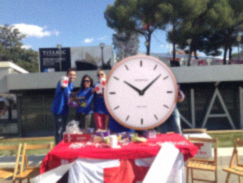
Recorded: **10:08**
